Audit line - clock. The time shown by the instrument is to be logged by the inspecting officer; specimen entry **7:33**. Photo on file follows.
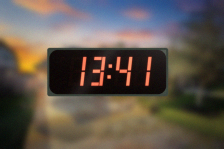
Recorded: **13:41**
